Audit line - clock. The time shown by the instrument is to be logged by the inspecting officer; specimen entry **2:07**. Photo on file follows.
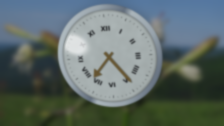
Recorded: **7:24**
